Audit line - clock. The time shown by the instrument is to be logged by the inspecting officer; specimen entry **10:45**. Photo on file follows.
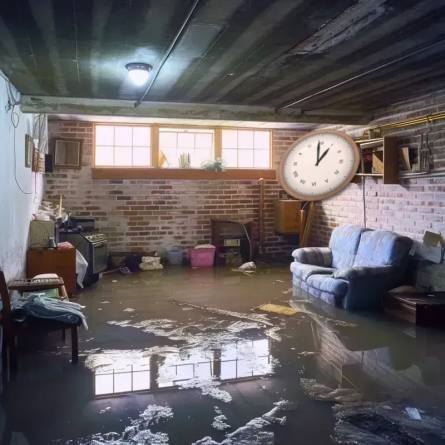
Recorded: **12:59**
